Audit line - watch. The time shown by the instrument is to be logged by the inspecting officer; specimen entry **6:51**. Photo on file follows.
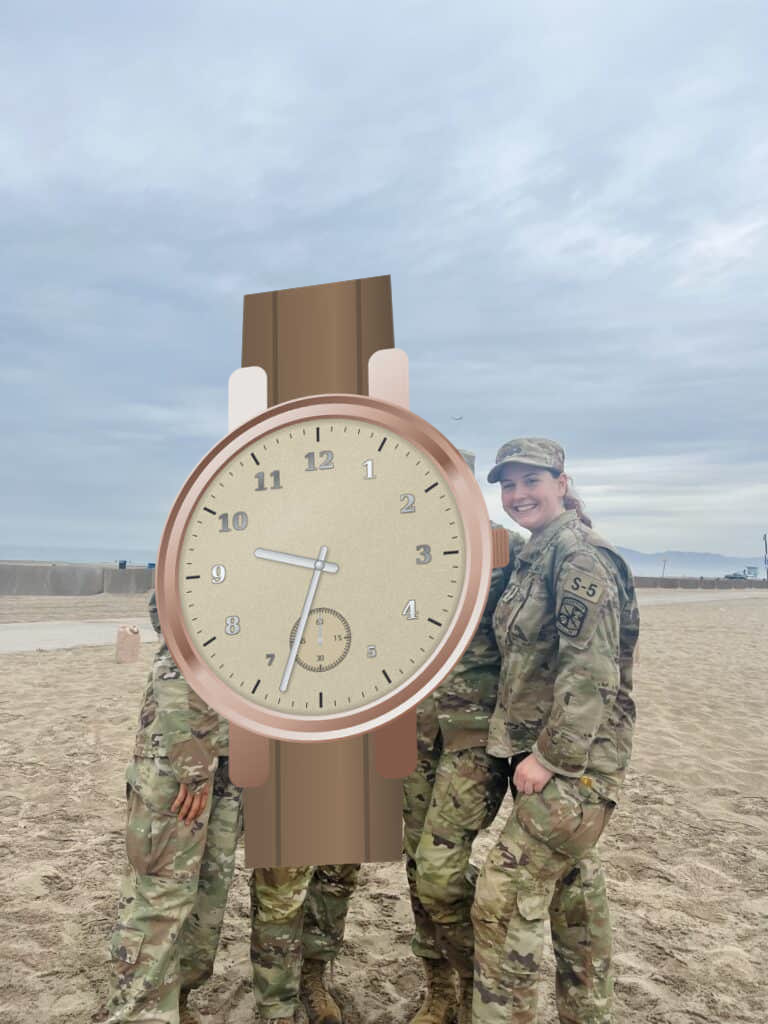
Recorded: **9:33**
